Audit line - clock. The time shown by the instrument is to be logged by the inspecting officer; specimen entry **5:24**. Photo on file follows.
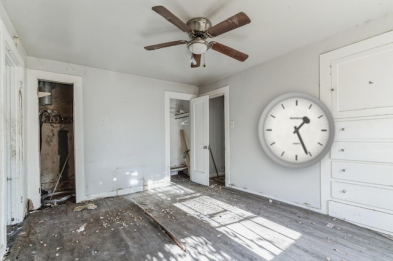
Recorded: **1:26**
